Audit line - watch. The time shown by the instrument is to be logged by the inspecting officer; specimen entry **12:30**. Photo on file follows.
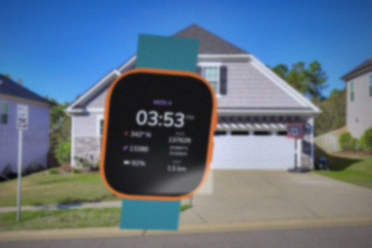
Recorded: **3:53**
